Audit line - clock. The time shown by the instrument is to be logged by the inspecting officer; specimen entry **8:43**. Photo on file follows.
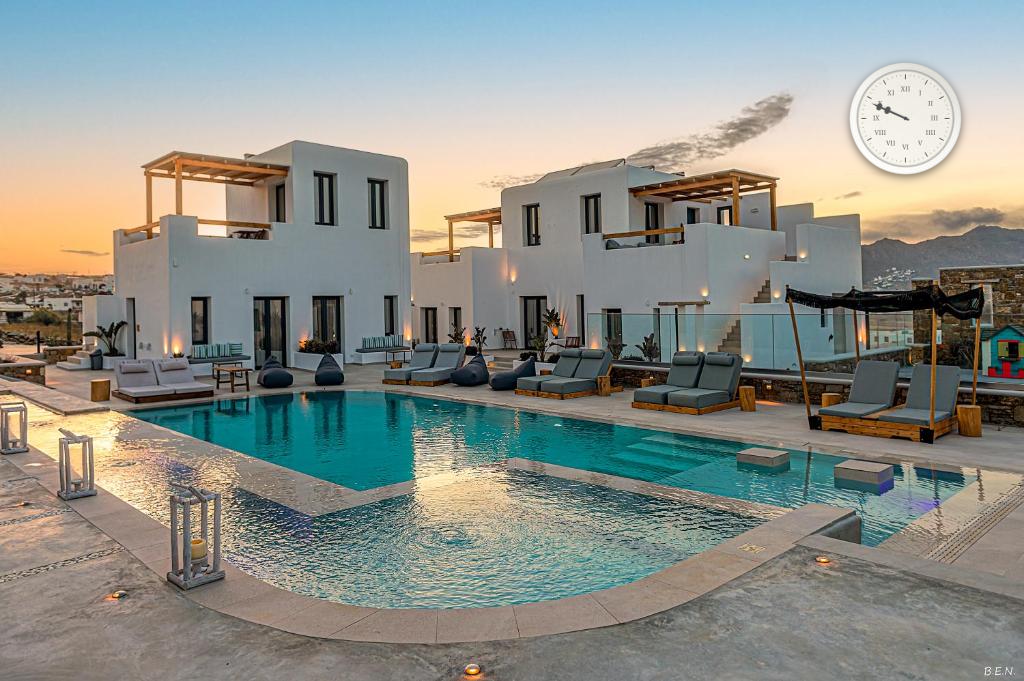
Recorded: **9:49**
